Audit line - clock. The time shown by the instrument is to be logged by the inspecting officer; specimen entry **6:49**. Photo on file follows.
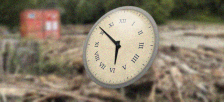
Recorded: **5:51**
